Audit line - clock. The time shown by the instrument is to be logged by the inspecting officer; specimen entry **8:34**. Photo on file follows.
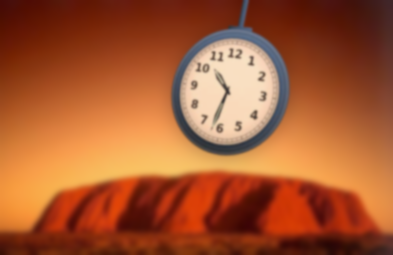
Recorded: **10:32**
